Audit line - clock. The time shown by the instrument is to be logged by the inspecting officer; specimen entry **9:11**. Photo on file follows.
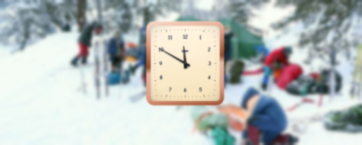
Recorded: **11:50**
